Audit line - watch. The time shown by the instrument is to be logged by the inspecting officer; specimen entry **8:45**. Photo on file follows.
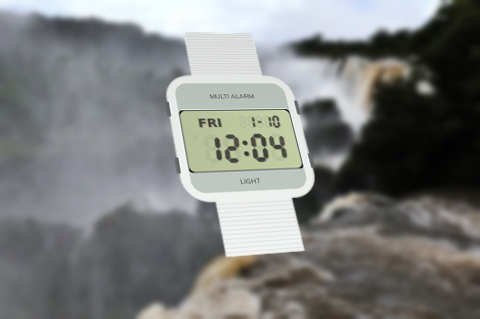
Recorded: **12:04**
